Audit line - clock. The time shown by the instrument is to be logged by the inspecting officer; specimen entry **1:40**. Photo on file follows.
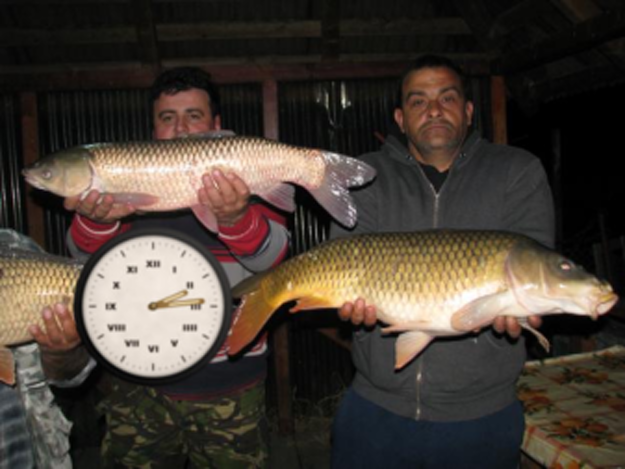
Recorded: **2:14**
